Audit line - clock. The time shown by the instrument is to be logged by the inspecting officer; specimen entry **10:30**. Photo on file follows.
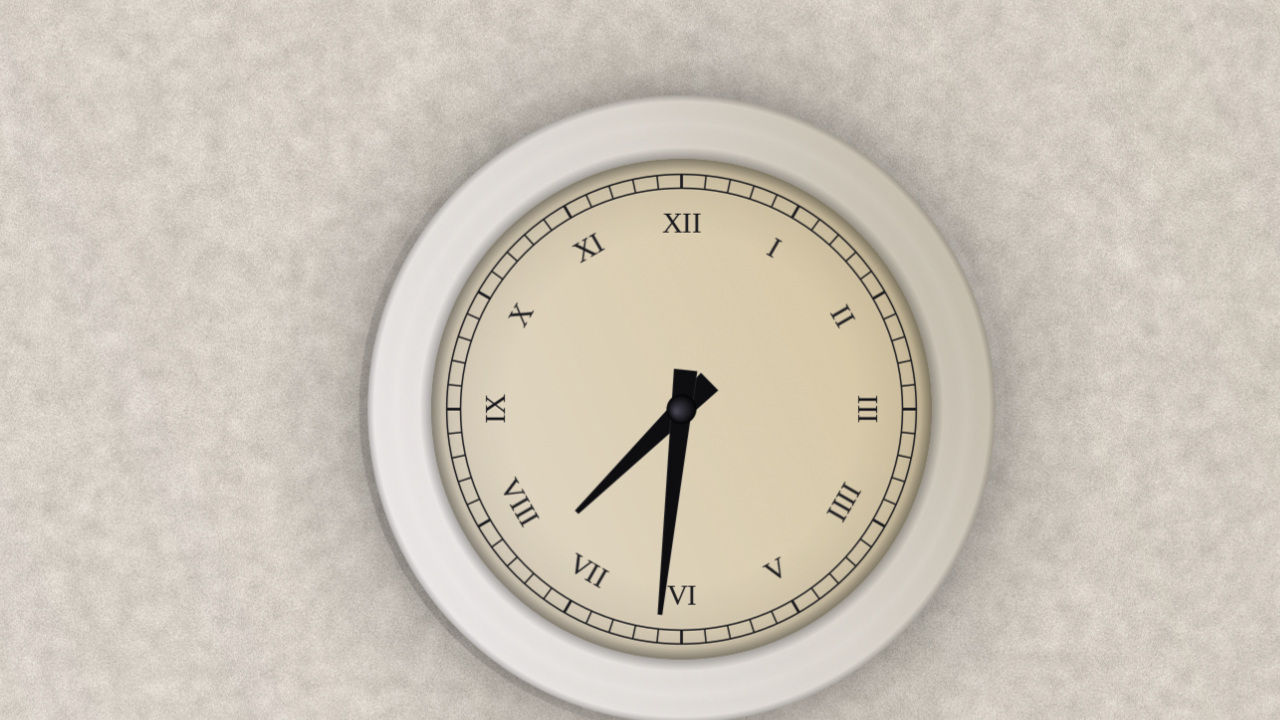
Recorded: **7:31**
